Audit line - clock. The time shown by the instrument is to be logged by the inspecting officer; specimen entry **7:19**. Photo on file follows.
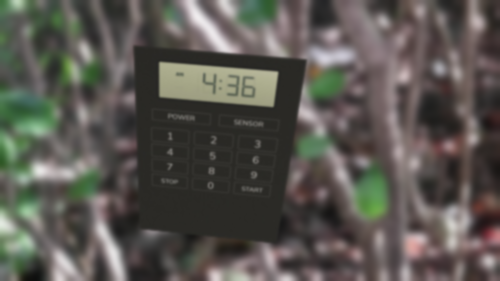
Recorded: **4:36**
